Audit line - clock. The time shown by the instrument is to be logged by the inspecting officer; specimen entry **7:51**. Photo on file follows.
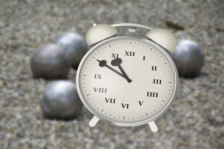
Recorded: **10:50**
